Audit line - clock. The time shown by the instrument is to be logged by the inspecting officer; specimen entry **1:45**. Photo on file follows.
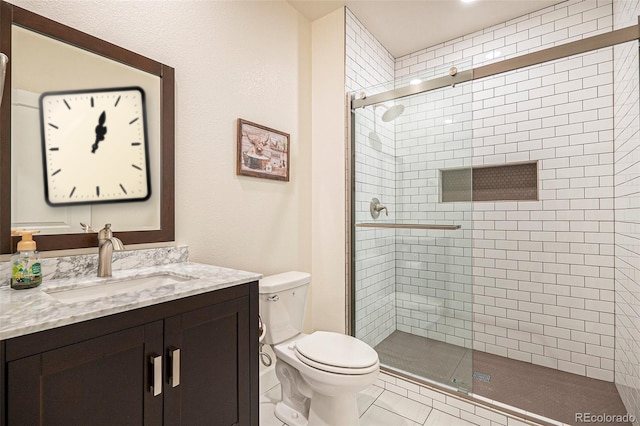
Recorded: **1:03**
